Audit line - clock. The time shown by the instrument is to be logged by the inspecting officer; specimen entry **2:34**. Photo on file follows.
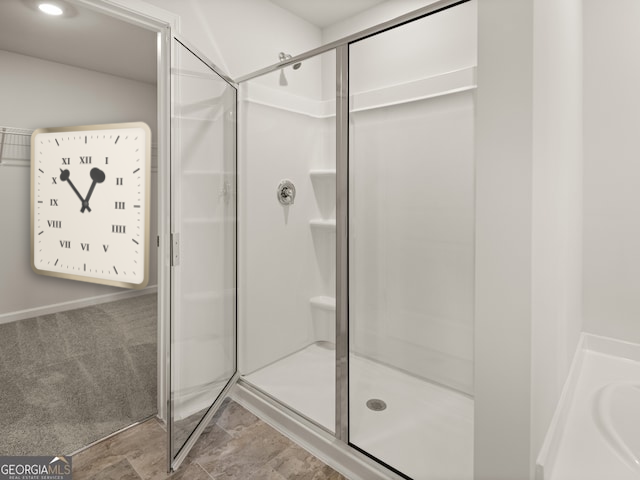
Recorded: **12:53**
